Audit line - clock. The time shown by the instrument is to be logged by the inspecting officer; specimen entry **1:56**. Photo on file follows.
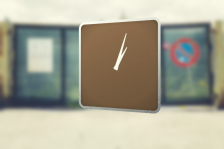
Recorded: **1:03**
